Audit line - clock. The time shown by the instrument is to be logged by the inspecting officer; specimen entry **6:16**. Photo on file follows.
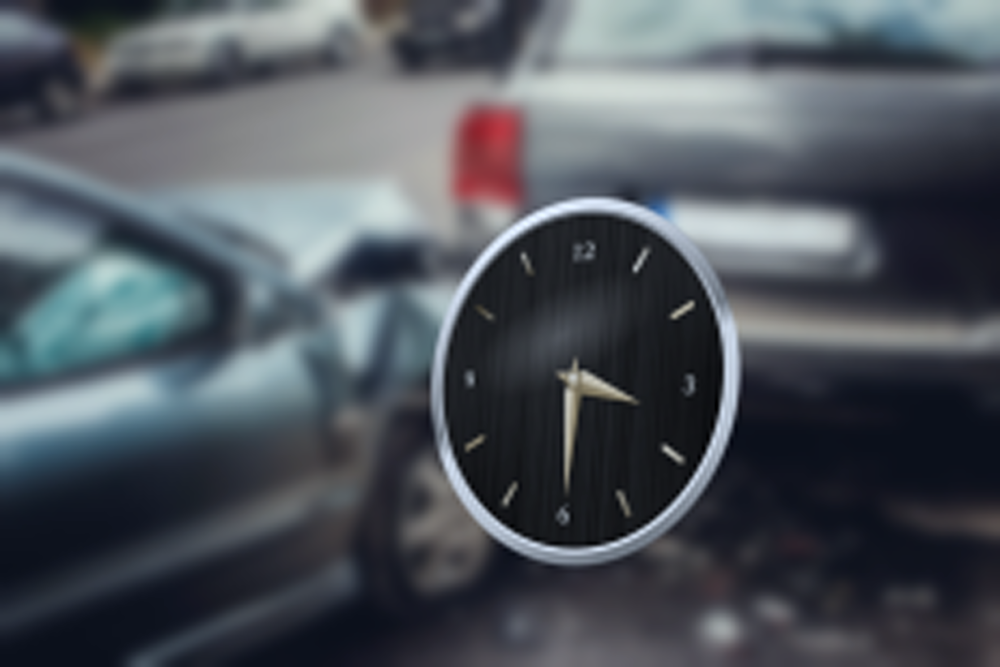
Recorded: **3:30**
